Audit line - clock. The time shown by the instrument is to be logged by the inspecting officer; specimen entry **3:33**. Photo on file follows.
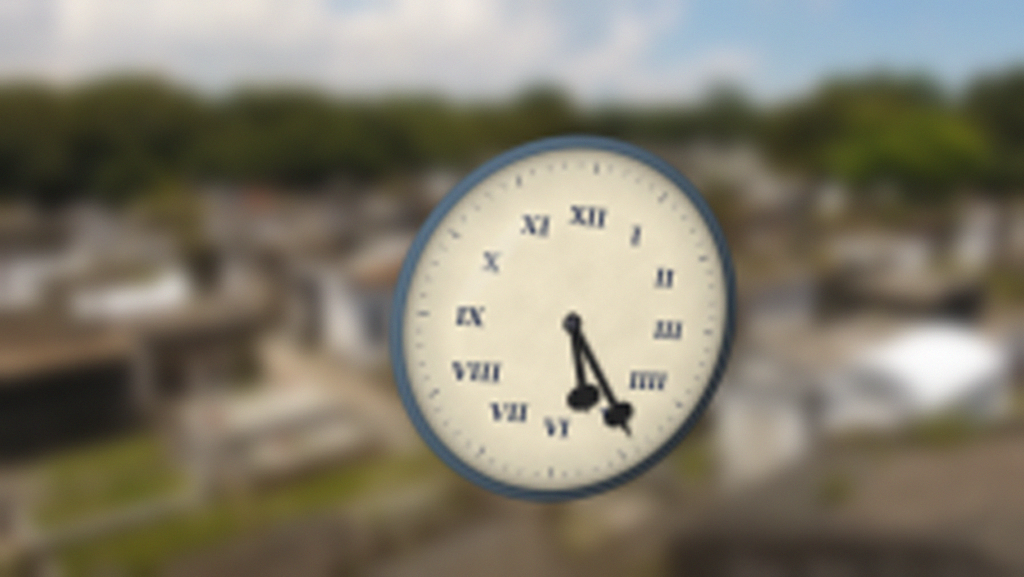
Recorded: **5:24**
